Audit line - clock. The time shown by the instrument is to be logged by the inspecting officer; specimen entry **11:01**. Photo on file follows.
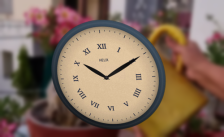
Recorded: **10:10**
